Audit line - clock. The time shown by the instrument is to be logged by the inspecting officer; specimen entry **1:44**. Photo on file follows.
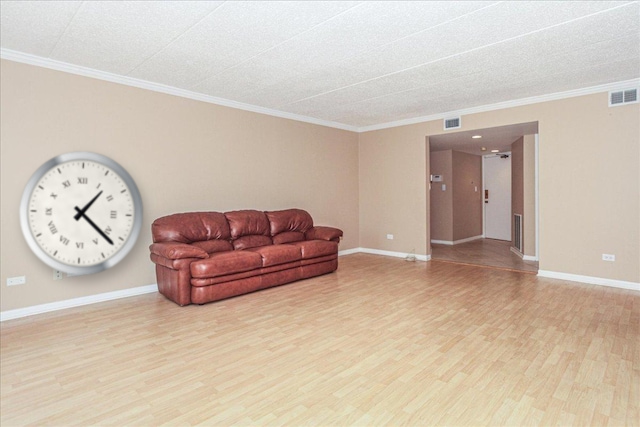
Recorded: **1:22**
